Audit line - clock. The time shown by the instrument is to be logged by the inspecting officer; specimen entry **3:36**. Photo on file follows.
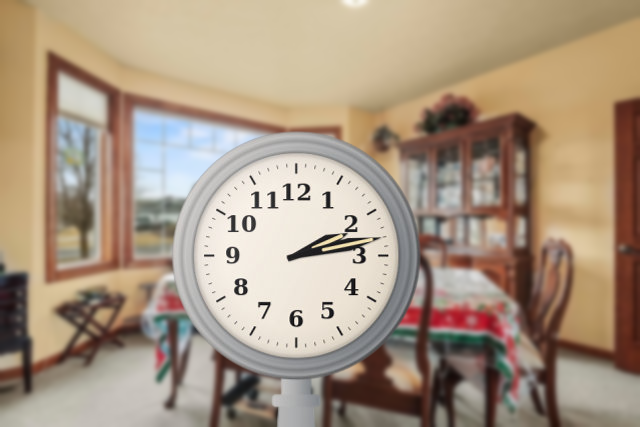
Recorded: **2:13**
